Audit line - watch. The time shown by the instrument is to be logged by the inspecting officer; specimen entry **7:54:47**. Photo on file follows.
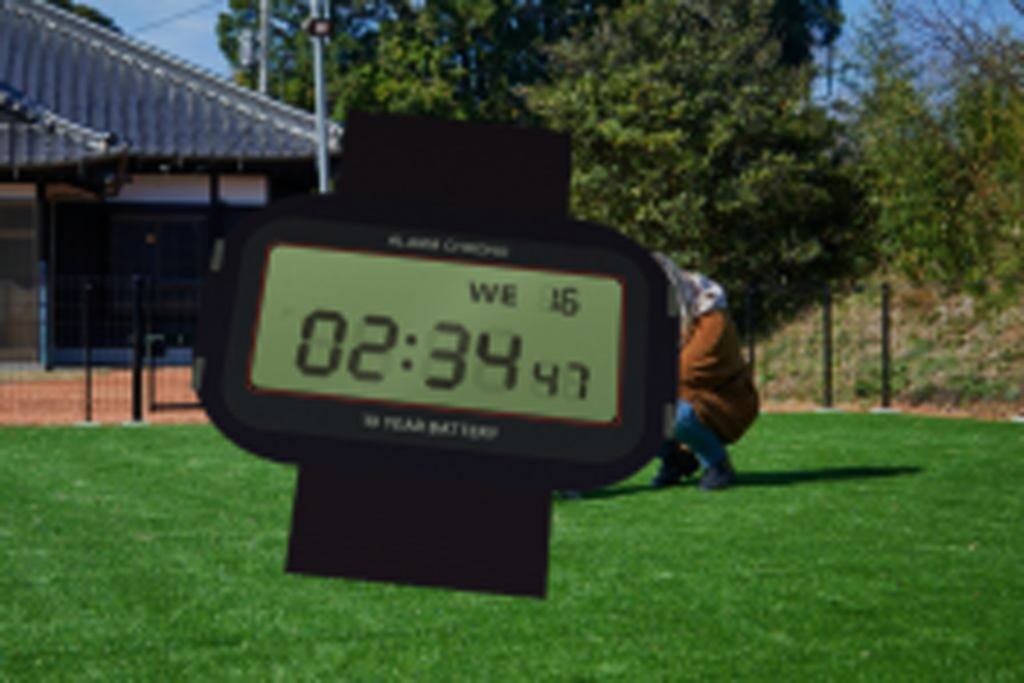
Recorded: **2:34:47**
